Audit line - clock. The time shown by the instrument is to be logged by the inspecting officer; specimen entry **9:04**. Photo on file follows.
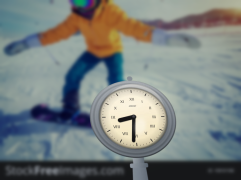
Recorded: **8:31**
